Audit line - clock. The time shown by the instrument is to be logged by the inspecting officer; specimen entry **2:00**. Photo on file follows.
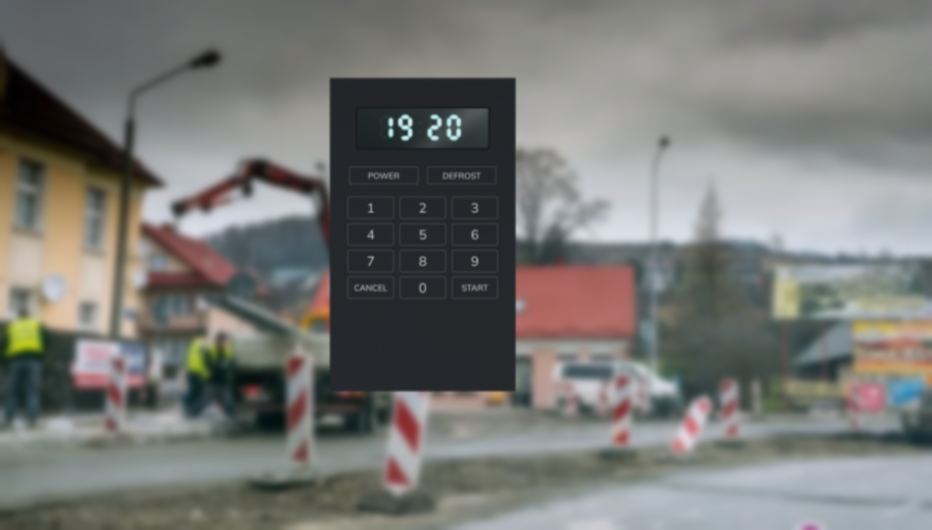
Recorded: **19:20**
